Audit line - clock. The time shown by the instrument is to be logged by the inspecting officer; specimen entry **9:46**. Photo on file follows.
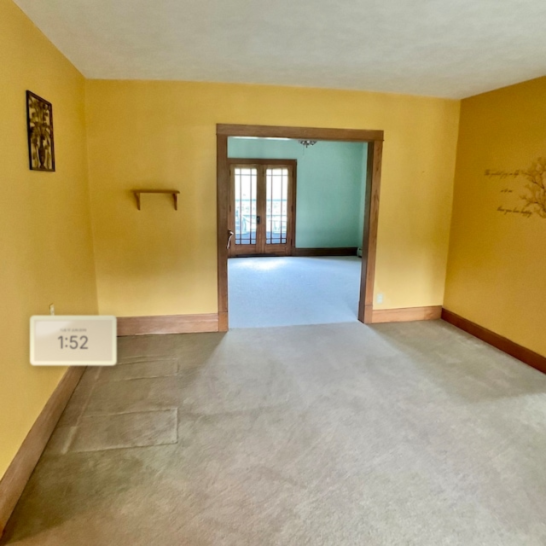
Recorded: **1:52**
